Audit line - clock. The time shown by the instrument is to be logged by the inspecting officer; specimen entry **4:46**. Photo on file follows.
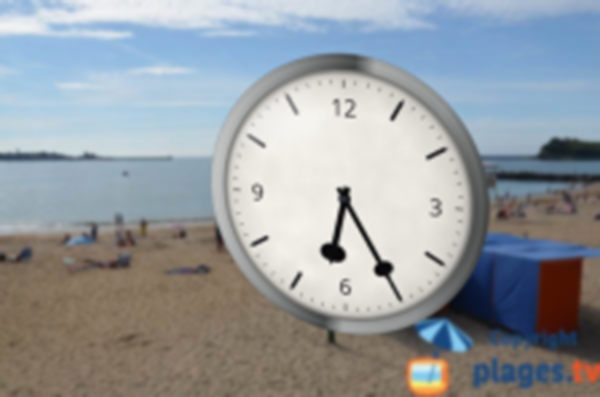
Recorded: **6:25**
